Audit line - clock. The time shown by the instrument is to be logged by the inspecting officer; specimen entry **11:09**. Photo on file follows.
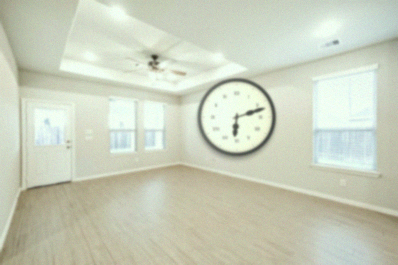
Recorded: **6:12**
